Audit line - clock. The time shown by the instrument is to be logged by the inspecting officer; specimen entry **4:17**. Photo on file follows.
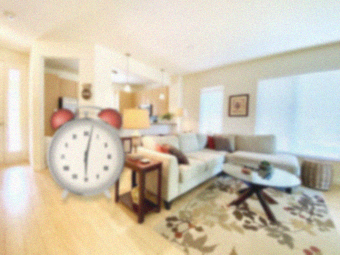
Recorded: **6:02**
